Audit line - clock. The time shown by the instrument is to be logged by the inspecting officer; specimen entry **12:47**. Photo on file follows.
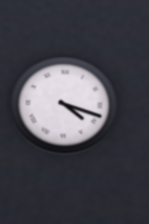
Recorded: **4:18**
